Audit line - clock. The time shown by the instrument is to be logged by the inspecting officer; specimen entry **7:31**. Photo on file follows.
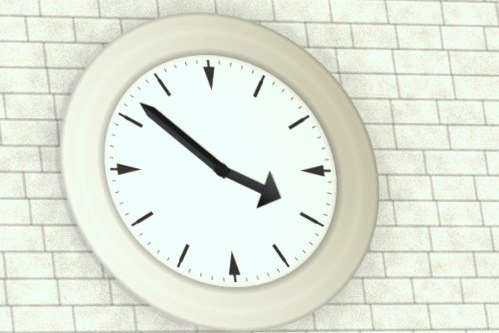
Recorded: **3:52**
